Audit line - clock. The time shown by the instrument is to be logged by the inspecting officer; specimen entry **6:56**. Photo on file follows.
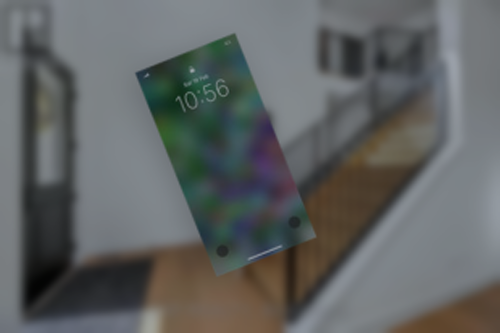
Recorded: **10:56**
